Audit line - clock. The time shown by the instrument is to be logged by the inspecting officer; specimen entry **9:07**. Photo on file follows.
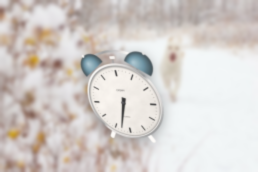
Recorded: **6:33**
